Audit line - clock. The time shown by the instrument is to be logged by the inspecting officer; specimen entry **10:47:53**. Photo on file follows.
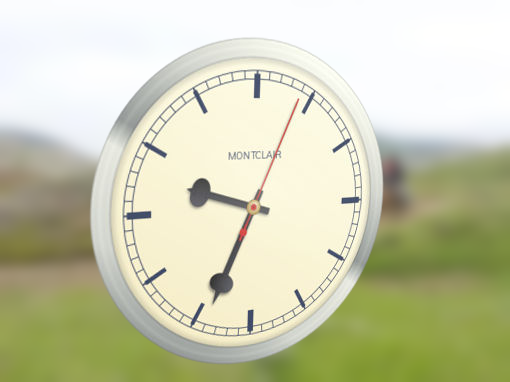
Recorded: **9:34:04**
